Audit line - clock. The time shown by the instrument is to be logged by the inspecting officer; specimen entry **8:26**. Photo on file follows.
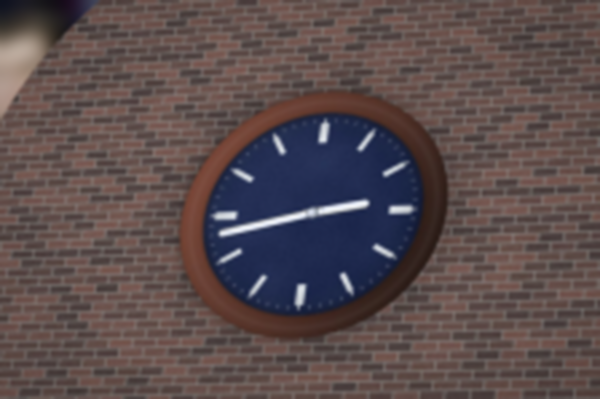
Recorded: **2:43**
